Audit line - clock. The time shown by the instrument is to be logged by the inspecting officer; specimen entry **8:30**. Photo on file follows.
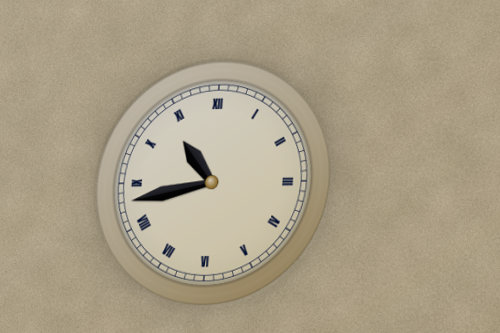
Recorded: **10:43**
